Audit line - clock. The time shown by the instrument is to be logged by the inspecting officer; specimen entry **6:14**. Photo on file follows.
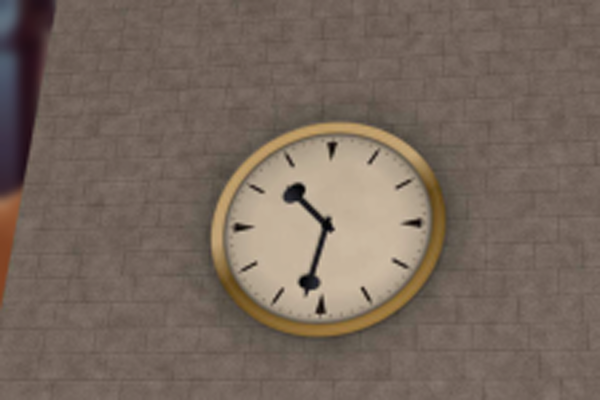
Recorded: **10:32**
